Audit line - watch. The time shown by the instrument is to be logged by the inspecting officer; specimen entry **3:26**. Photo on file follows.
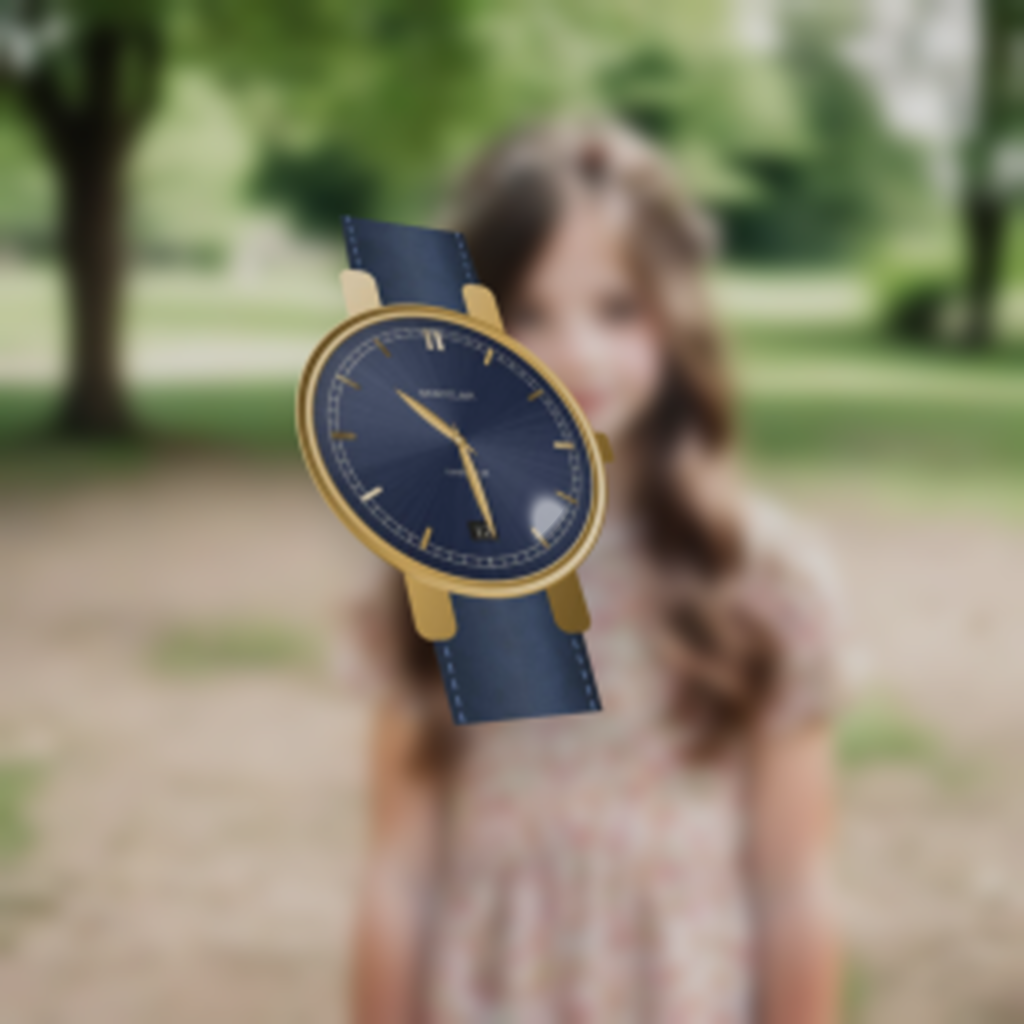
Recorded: **10:29**
